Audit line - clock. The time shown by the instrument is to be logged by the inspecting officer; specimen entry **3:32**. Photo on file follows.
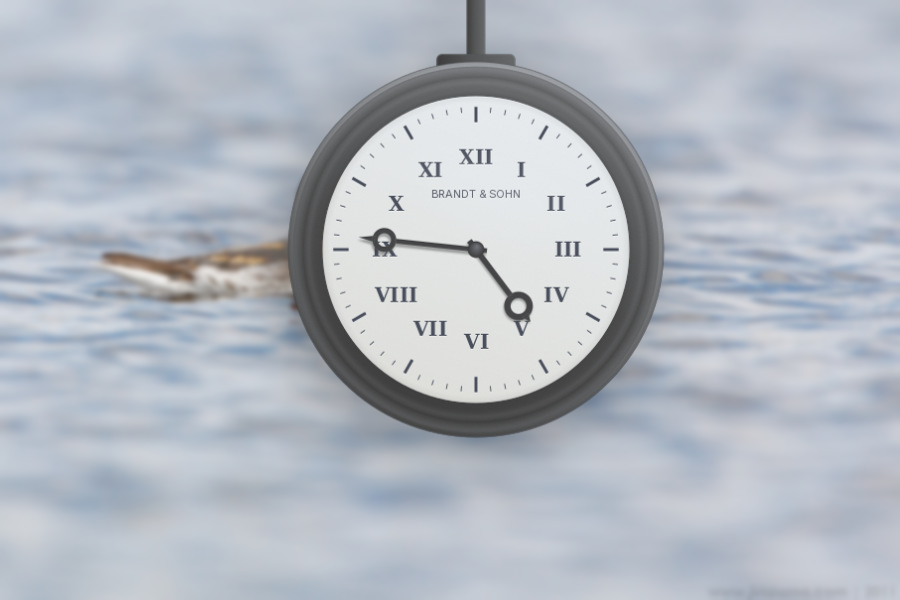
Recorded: **4:46**
